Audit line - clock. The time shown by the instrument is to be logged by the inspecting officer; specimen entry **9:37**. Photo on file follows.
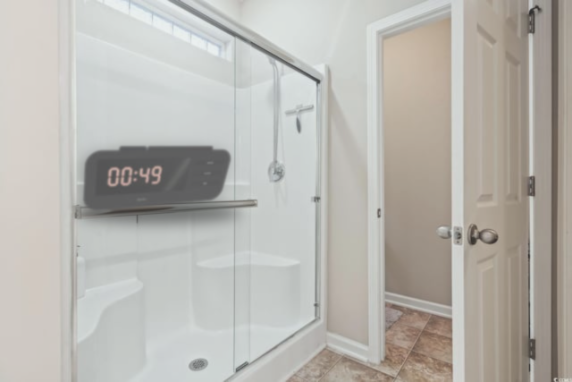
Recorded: **0:49**
